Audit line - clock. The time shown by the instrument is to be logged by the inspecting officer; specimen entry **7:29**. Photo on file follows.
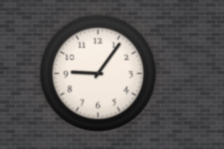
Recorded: **9:06**
